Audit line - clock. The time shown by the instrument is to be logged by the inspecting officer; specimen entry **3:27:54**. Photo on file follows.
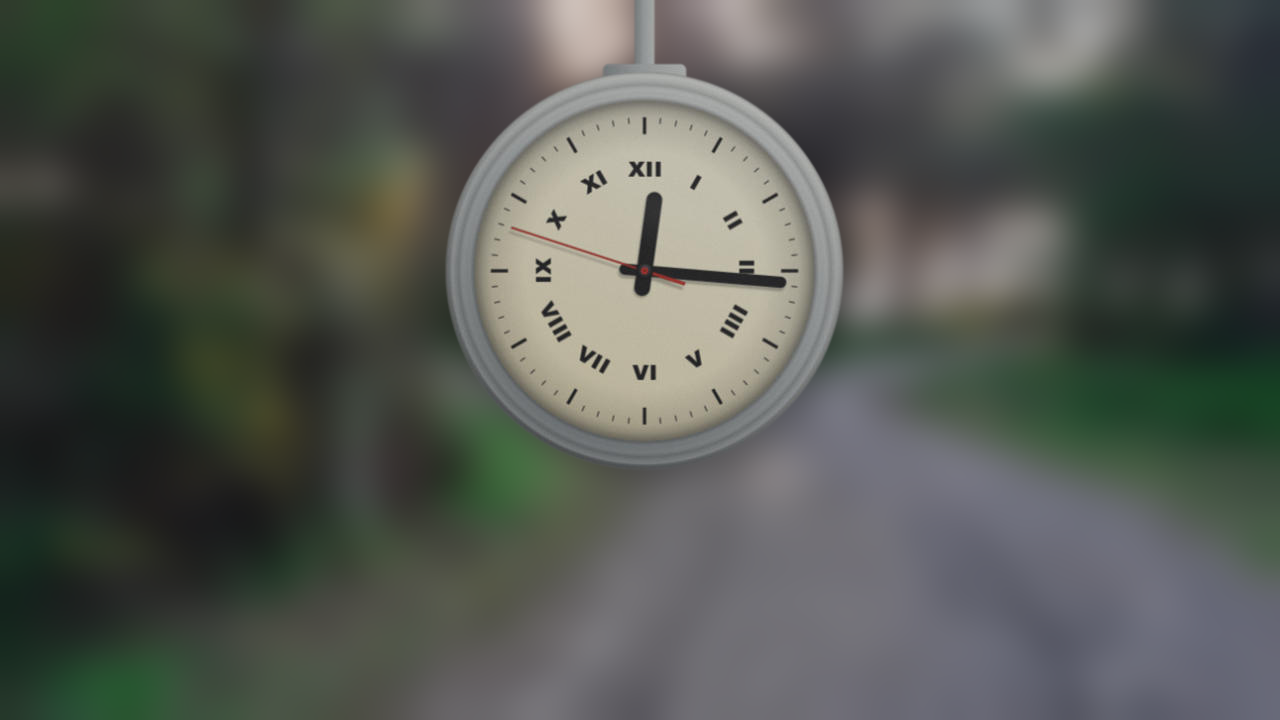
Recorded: **12:15:48**
